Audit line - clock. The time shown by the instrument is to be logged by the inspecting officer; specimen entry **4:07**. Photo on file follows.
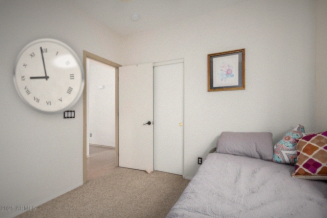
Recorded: **8:59**
